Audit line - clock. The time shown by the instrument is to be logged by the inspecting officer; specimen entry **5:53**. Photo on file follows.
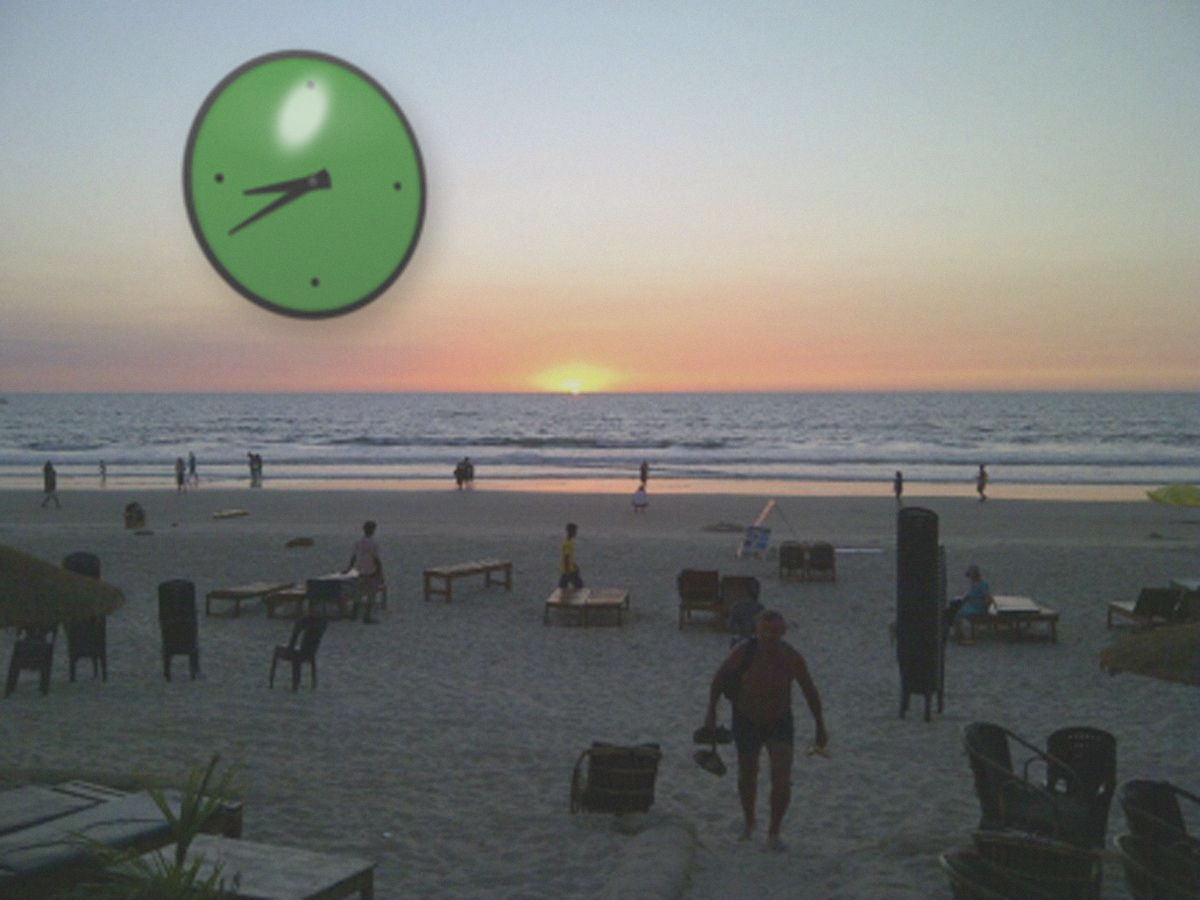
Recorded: **8:40**
